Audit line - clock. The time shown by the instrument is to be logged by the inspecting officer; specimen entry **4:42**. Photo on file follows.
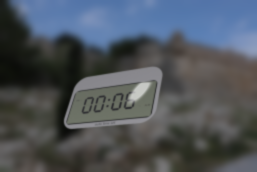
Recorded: **0:06**
